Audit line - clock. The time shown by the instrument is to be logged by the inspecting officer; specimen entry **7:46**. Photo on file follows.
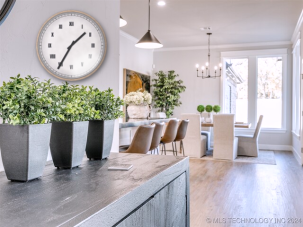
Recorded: **1:35**
